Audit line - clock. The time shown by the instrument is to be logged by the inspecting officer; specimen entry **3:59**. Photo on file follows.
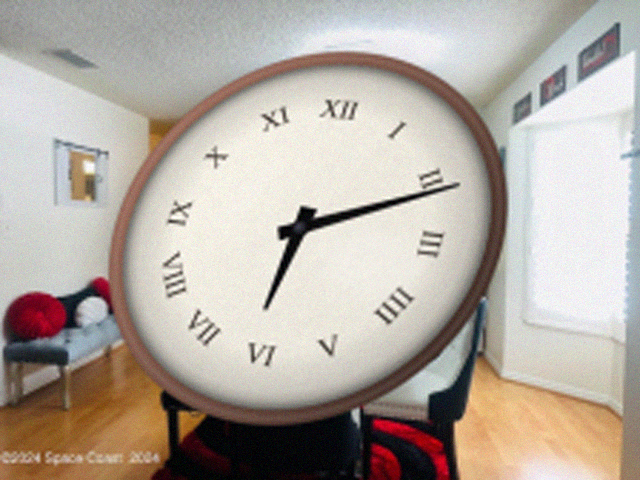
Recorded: **6:11**
